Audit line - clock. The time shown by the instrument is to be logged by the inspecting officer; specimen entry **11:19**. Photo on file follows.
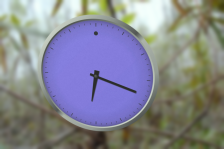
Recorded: **6:18**
